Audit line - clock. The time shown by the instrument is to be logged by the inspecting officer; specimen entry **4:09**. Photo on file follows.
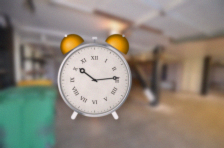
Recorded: **10:14**
